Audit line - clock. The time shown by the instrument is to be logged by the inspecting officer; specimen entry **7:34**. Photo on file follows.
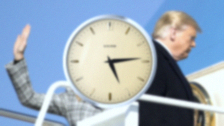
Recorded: **5:14**
